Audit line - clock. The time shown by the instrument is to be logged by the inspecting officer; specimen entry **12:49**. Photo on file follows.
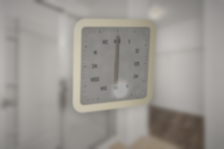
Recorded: **6:00**
